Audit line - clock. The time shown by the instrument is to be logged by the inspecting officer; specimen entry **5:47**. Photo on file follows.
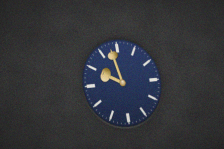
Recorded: **9:58**
